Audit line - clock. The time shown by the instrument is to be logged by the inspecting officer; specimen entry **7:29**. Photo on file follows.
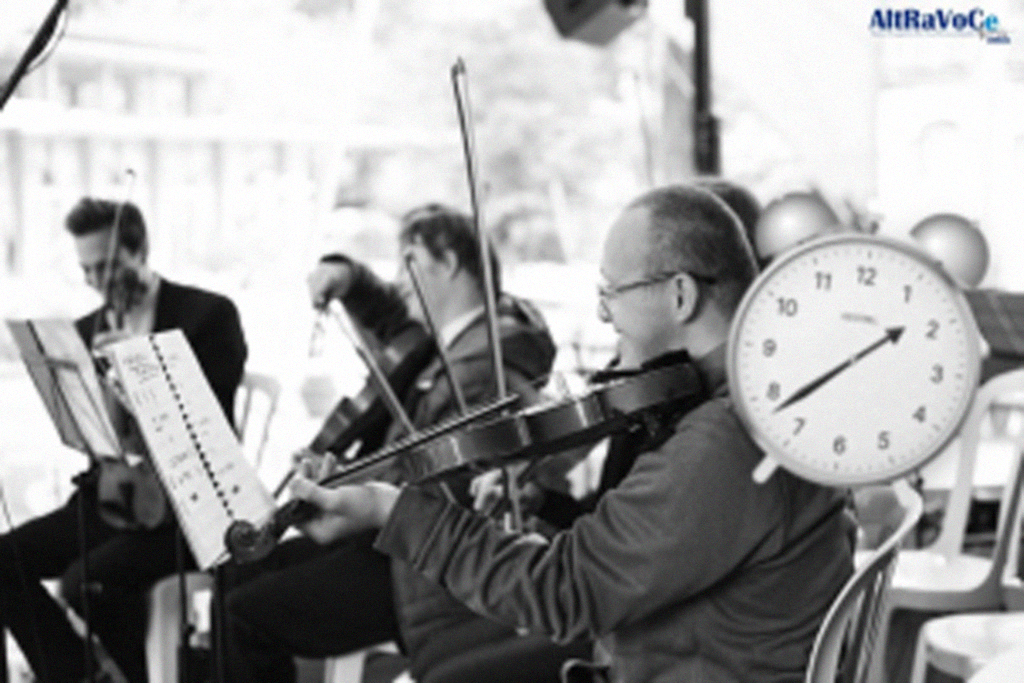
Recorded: **1:38**
